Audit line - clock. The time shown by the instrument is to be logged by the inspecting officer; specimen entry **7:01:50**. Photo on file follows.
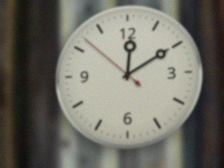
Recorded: **12:09:52**
